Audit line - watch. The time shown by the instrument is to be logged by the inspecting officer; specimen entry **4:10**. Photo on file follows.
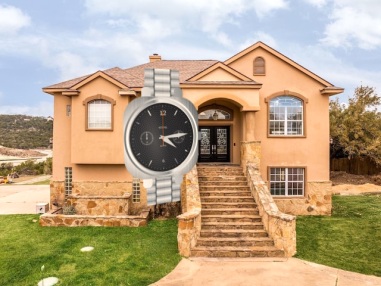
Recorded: **4:14**
